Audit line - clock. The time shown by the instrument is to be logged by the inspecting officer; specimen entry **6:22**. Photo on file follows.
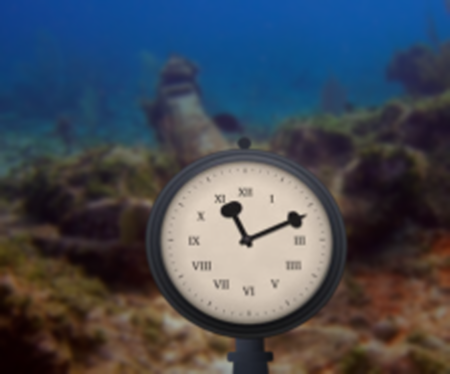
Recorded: **11:11**
